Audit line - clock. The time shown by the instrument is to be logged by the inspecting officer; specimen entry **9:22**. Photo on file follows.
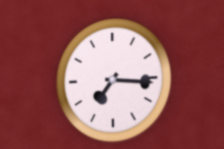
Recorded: **7:16**
